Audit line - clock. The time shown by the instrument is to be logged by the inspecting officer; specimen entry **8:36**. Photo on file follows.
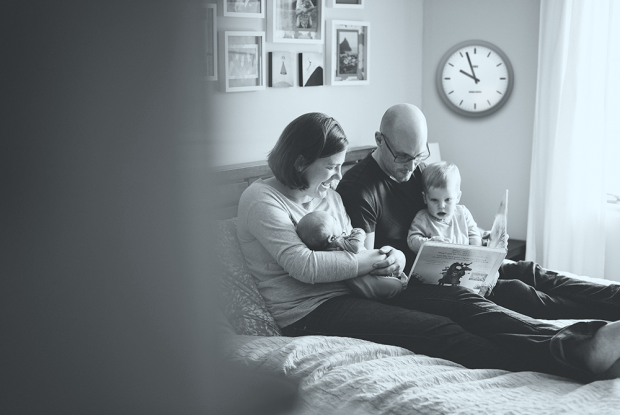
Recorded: **9:57**
